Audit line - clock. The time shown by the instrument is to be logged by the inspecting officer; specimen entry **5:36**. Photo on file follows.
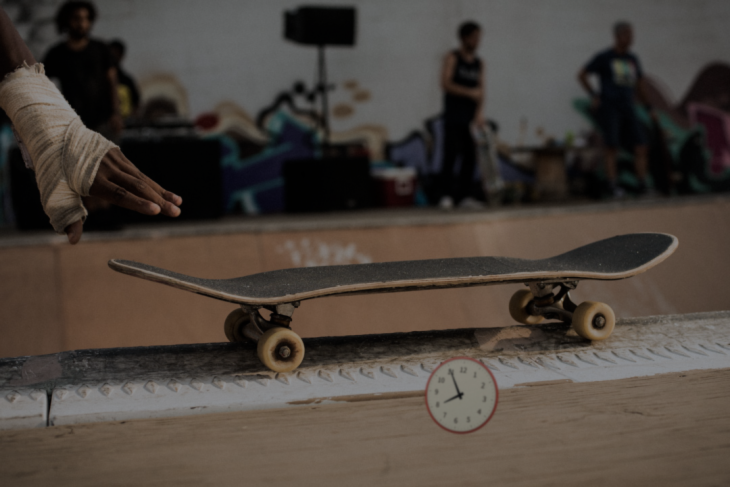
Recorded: **7:55**
